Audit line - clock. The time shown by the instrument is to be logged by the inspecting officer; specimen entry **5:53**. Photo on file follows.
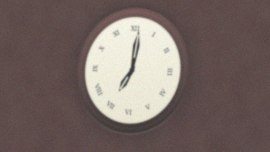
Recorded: **7:01**
